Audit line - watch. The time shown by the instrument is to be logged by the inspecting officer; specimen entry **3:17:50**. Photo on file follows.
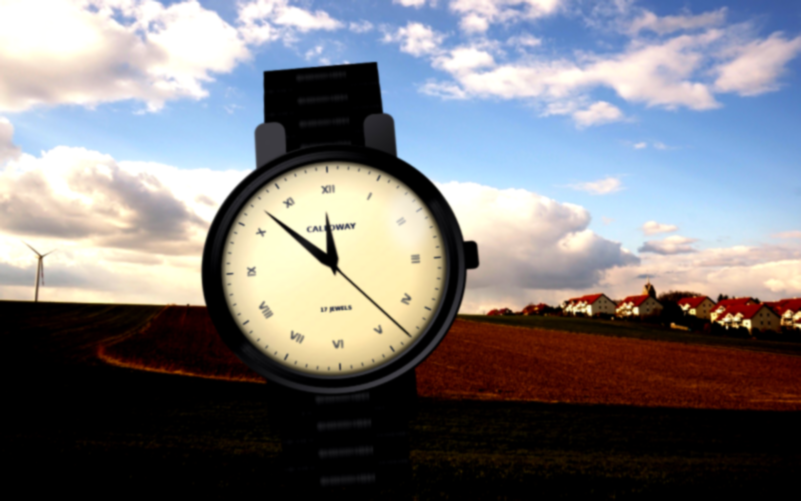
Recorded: **11:52:23**
